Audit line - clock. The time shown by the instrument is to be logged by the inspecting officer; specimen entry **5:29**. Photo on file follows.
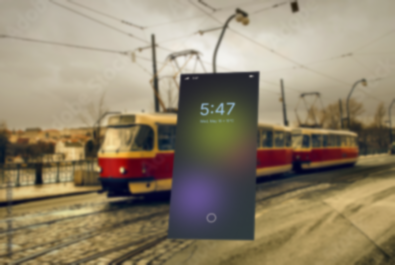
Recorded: **5:47**
